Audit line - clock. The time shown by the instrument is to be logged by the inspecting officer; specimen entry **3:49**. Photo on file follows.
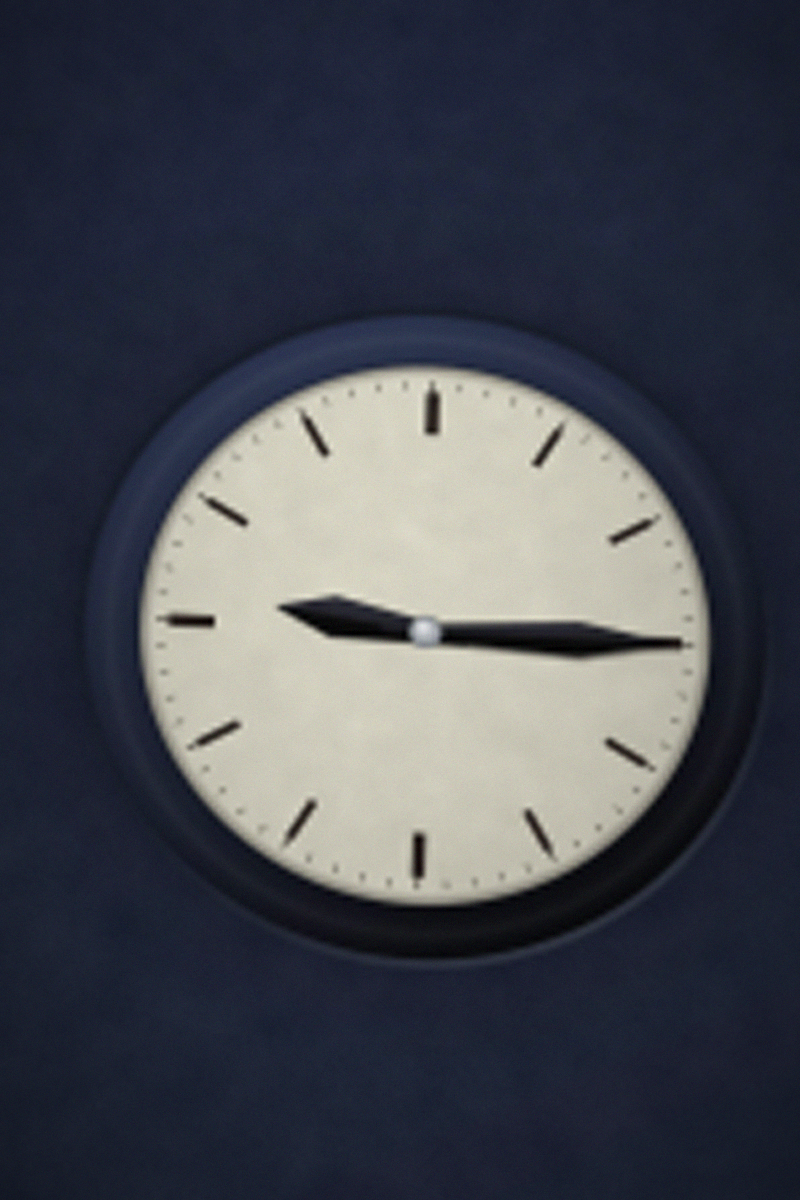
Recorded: **9:15**
